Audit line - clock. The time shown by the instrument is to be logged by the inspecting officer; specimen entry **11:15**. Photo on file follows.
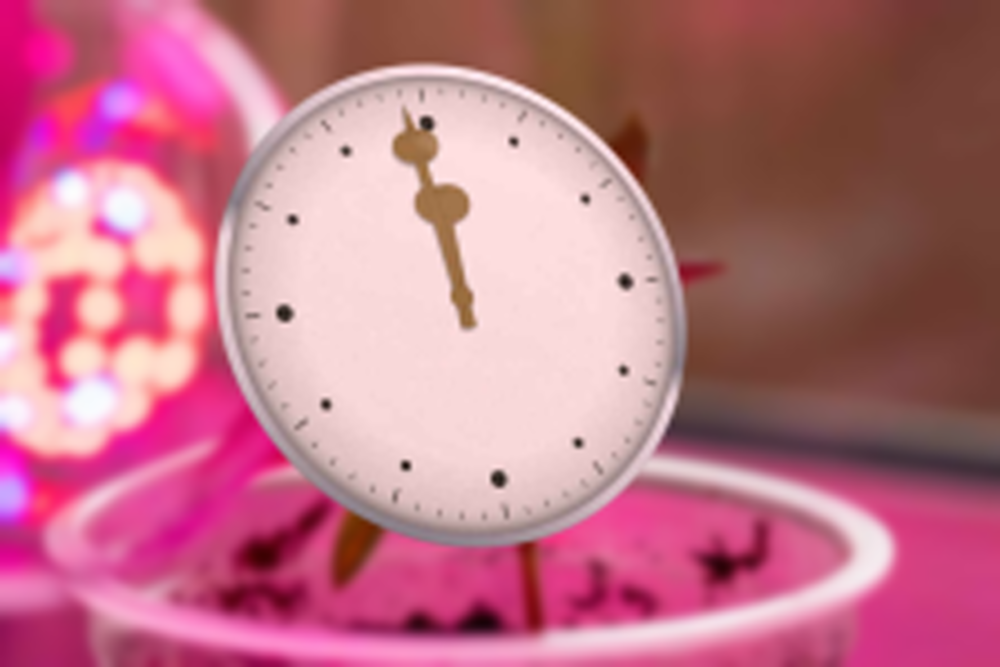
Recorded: **11:59**
